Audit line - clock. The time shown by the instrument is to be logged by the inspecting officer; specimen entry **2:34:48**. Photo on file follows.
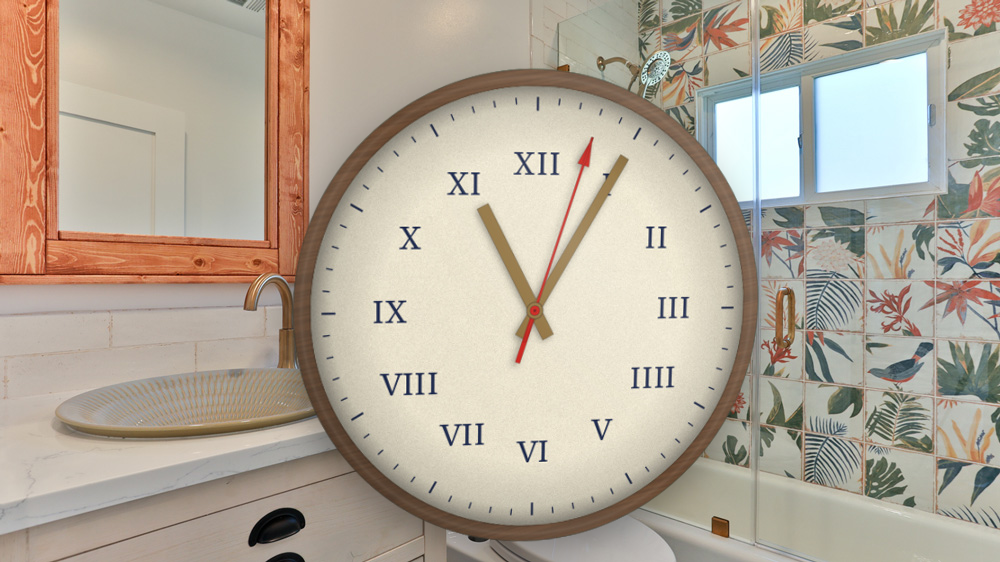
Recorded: **11:05:03**
